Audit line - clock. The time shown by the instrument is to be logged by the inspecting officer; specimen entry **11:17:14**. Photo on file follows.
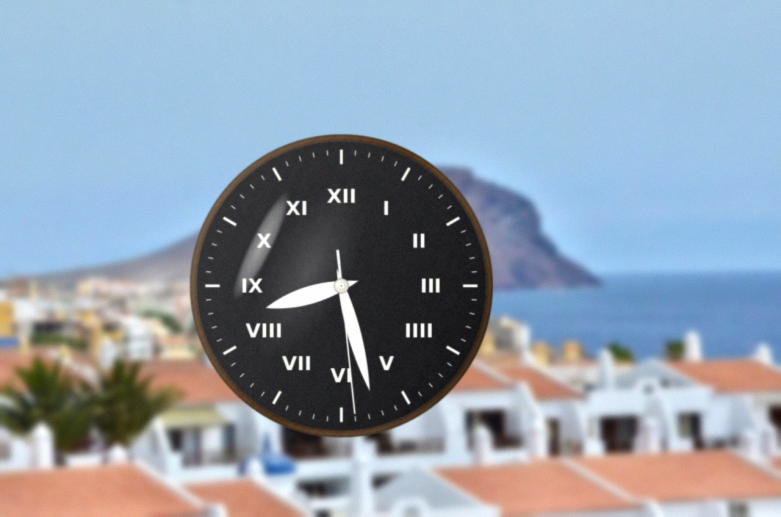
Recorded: **8:27:29**
